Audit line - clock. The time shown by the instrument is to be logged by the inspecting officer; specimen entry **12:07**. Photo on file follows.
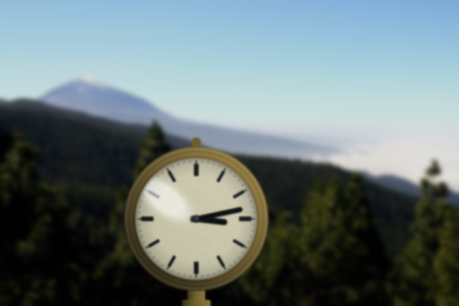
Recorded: **3:13**
